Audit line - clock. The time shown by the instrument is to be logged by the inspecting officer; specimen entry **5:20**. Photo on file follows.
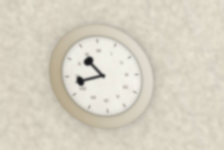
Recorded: **10:43**
